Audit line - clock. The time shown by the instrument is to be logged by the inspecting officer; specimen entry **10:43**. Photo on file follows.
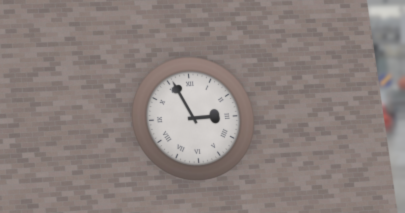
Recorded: **2:56**
